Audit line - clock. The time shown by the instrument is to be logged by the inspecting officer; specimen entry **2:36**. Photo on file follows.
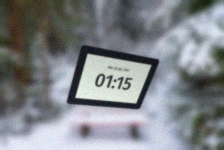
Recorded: **1:15**
